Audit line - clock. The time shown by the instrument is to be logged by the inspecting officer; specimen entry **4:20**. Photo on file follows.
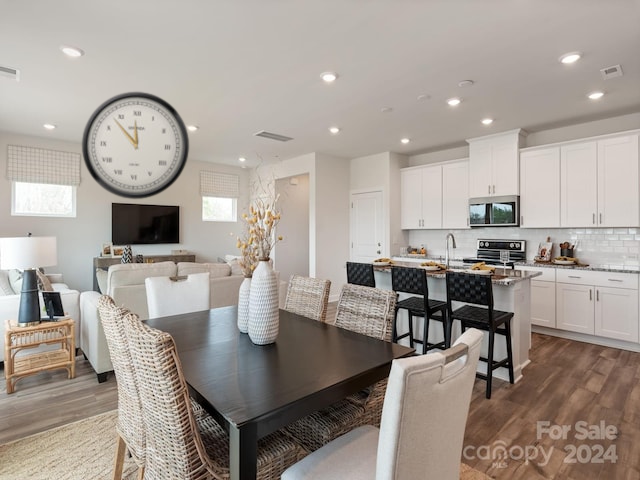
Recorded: **11:53**
